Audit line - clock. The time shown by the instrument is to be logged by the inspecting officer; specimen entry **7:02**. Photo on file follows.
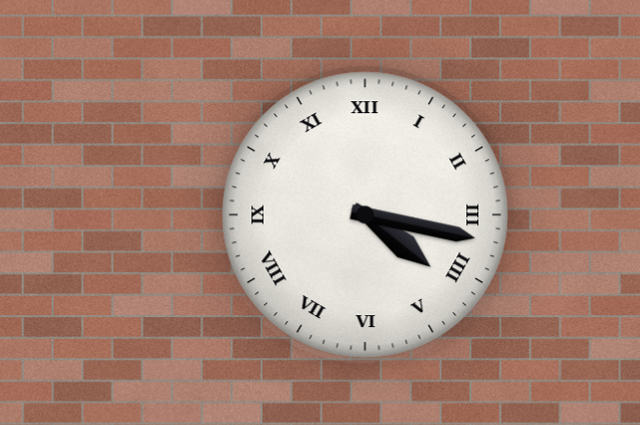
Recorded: **4:17**
